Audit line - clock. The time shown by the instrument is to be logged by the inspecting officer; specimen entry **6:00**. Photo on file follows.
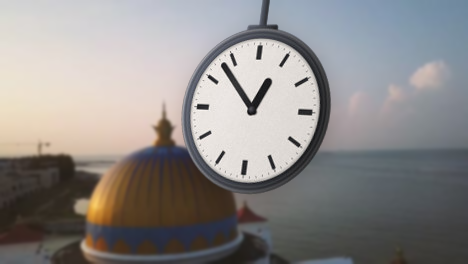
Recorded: **12:53**
